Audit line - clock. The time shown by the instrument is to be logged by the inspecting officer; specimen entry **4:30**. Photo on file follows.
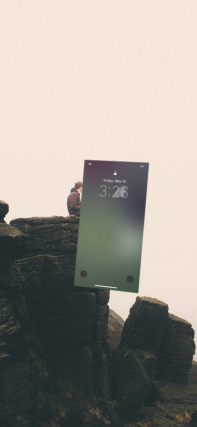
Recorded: **3:26**
